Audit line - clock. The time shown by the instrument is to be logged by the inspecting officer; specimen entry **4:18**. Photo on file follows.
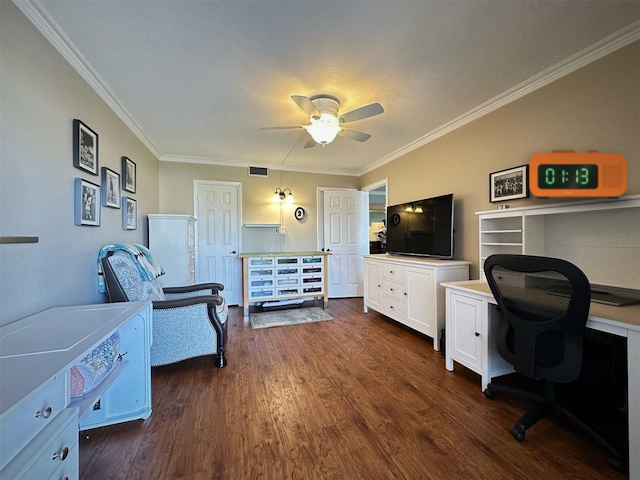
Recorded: **1:13**
